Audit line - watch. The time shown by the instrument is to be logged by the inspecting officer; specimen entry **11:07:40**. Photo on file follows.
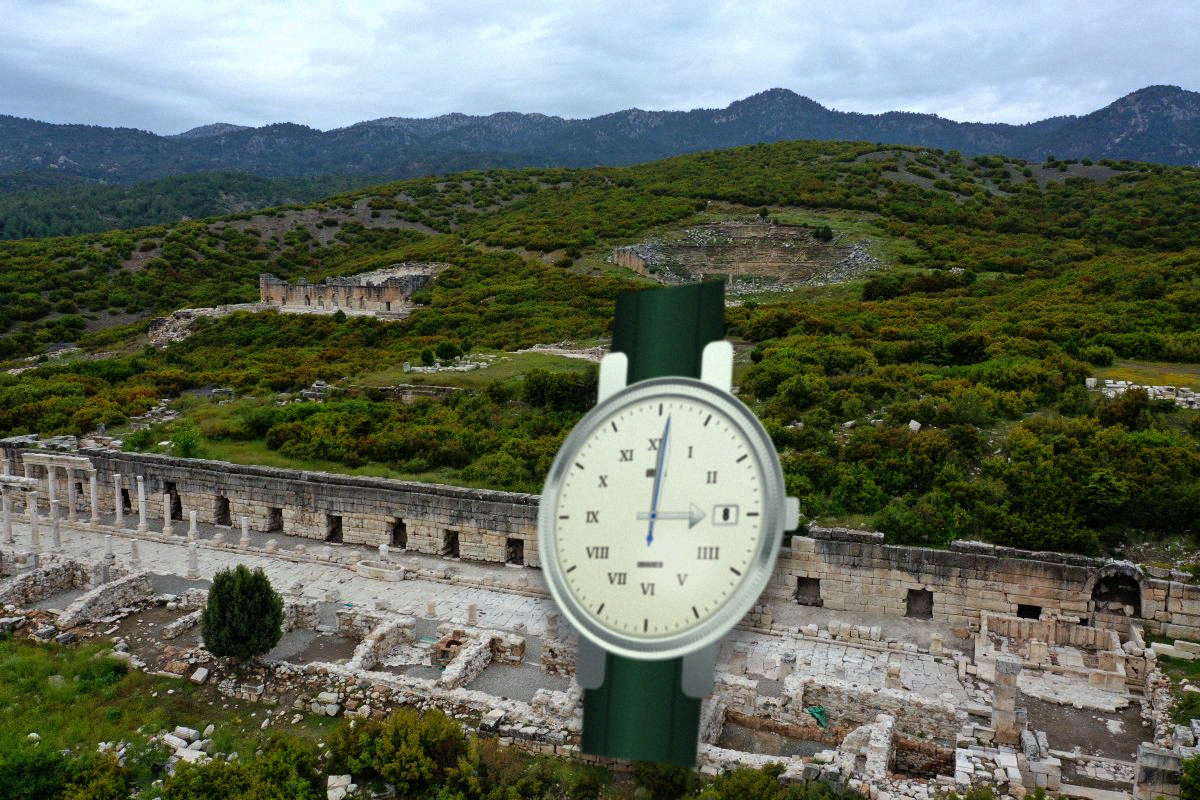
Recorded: **3:01:01**
